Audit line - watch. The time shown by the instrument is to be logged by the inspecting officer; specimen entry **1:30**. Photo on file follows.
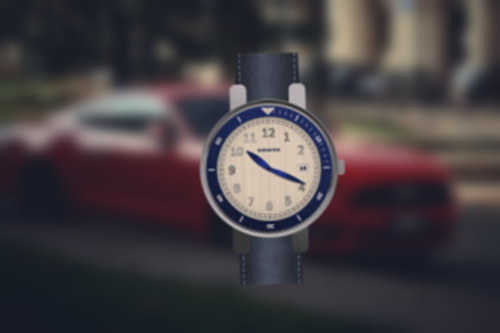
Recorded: **10:19**
